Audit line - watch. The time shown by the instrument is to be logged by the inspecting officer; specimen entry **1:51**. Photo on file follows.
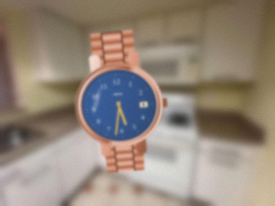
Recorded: **5:32**
